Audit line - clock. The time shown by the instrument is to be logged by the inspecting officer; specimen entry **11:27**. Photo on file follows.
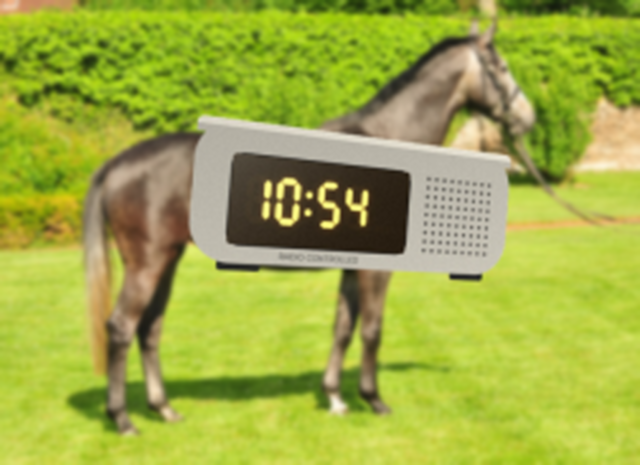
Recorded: **10:54**
